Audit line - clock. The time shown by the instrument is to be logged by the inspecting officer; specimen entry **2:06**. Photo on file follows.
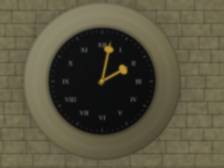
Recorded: **2:02**
